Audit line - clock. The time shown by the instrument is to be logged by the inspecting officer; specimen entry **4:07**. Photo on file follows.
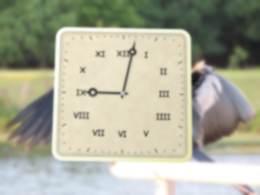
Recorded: **9:02**
